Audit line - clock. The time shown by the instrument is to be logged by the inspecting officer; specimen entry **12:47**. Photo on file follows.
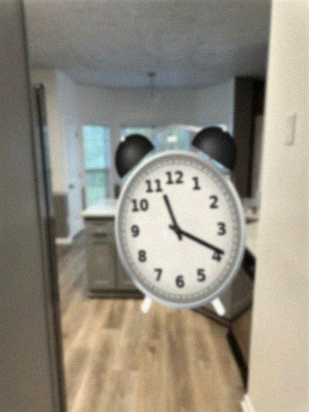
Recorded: **11:19**
